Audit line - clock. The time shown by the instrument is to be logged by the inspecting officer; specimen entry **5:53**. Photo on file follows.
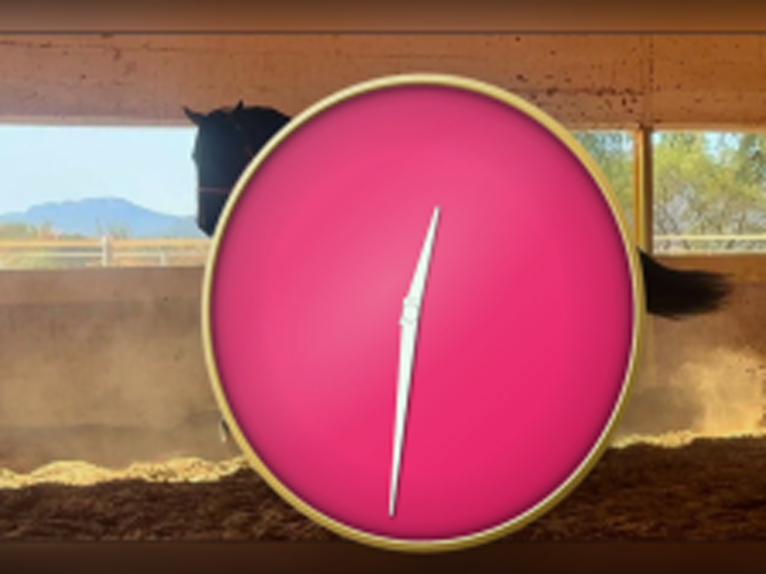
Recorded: **12:31**
